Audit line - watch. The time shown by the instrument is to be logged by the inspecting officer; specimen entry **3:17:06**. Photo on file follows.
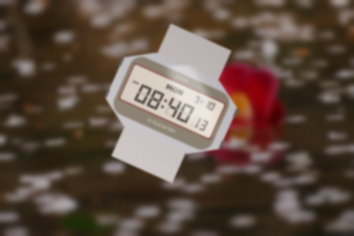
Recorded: **8:40:13**
